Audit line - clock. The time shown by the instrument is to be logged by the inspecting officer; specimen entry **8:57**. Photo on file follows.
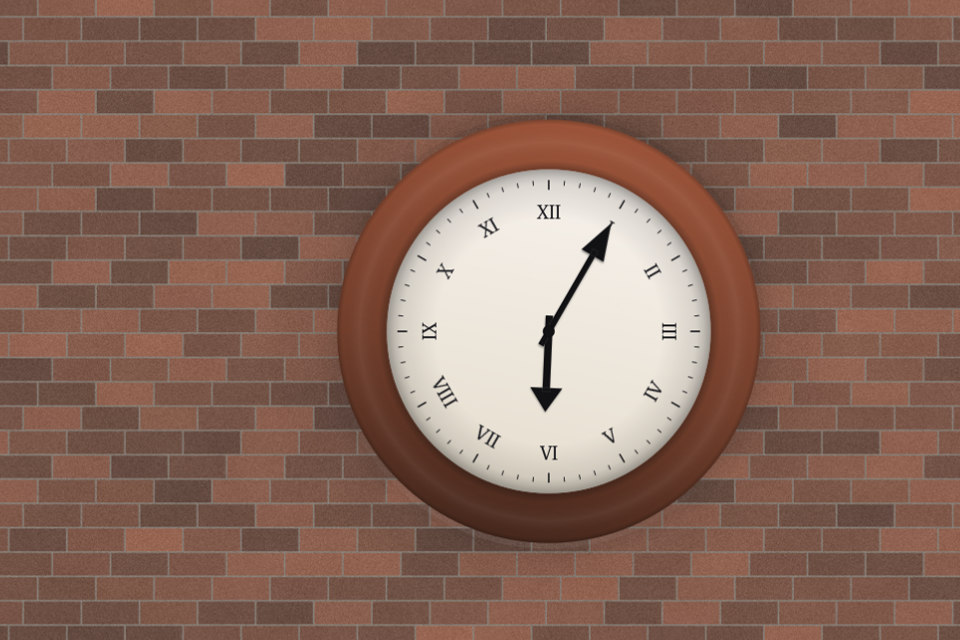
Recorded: **6:05**
